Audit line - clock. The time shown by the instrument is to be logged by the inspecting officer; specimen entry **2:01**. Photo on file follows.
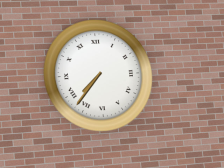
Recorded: **7:37**
